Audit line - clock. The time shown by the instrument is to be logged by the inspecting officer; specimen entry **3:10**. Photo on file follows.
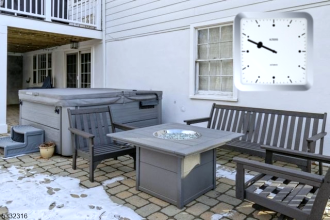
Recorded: **9:49**
